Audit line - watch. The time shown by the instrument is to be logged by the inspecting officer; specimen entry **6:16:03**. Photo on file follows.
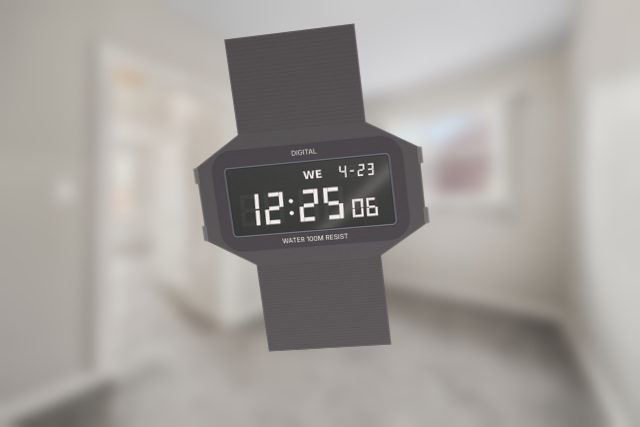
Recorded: **12:25:06**
